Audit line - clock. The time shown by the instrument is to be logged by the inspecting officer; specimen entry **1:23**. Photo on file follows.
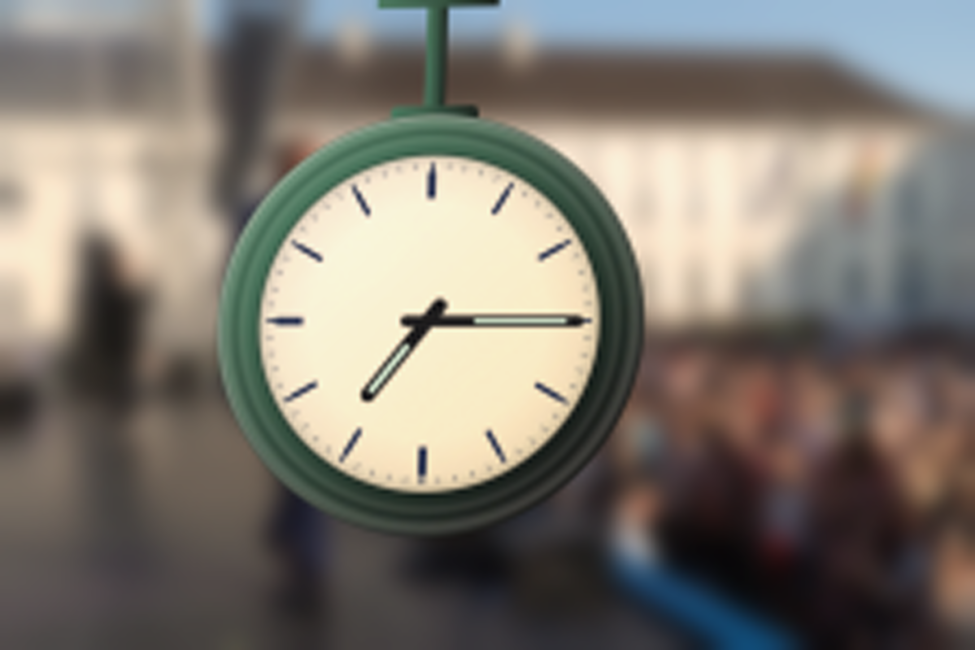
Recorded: **7:15**
